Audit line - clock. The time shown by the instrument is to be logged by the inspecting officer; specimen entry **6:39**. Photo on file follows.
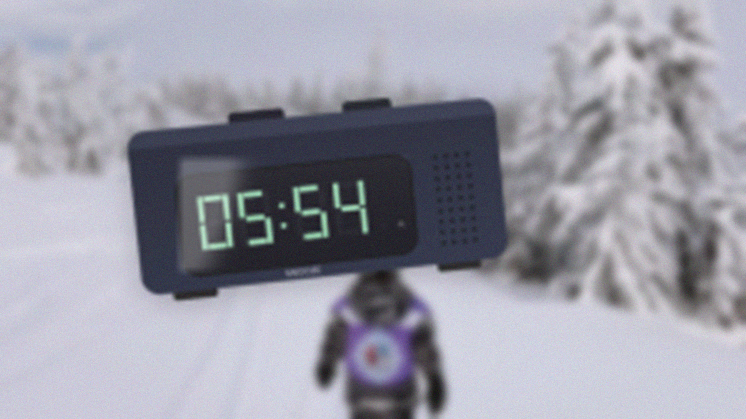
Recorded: **5:54**
